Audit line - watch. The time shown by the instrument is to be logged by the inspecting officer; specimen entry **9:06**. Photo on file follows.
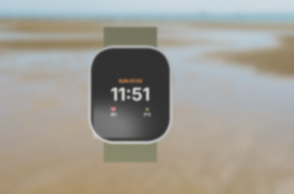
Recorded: **11:51**
